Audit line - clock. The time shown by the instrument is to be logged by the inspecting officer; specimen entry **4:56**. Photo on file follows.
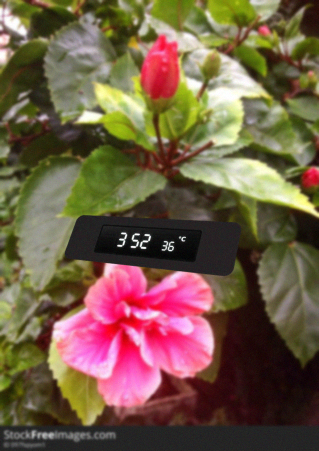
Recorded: **3:52**
